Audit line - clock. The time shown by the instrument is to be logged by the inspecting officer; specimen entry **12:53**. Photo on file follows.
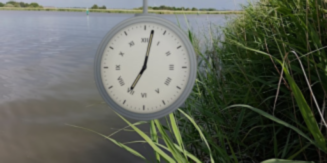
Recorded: **7:02**
